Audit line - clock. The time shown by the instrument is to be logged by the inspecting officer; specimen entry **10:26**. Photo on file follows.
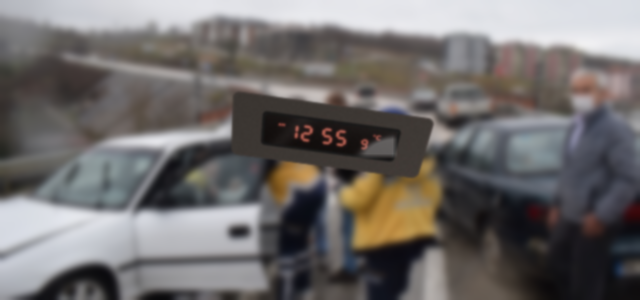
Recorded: **12:55**
